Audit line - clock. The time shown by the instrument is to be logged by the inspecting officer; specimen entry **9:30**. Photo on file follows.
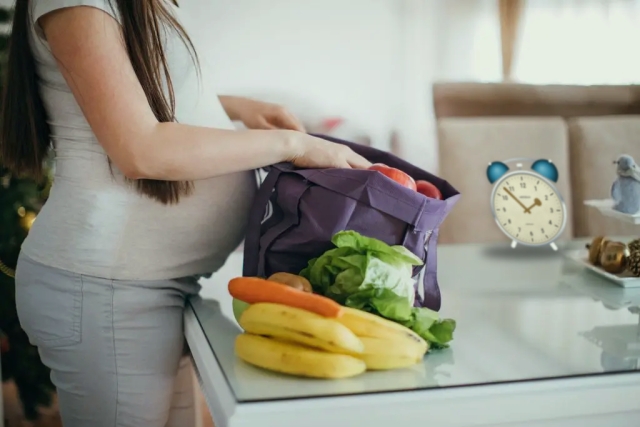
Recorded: **1:53**
